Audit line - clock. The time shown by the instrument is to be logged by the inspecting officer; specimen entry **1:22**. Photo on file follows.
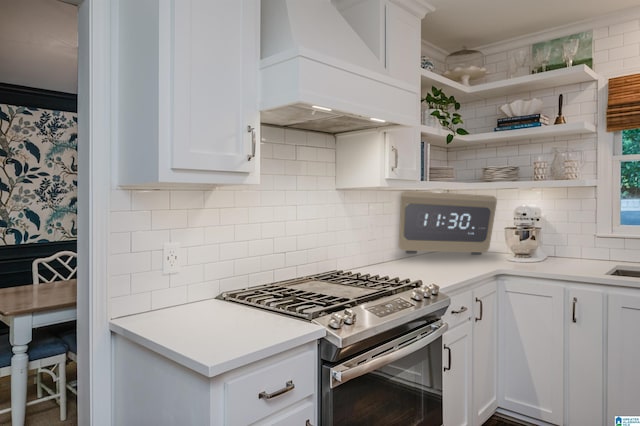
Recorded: **11:30**
